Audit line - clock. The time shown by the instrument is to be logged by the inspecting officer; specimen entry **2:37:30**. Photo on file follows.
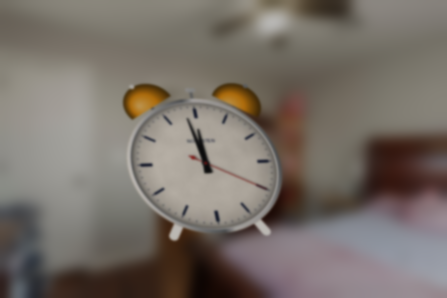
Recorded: **11:58:20**
